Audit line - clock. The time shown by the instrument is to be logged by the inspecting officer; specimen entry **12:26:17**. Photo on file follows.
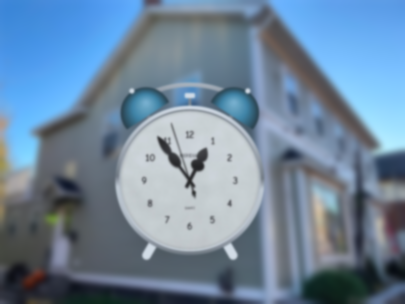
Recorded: **12:53:57**
